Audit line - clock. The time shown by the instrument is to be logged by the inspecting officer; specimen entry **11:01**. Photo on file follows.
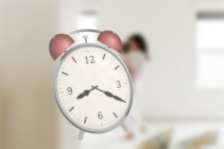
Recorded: **8:20**
